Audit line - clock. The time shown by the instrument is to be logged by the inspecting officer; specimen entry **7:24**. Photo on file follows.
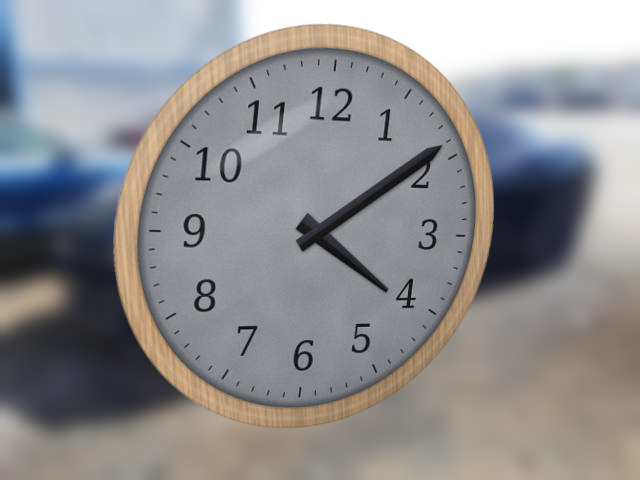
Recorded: **4:09**
